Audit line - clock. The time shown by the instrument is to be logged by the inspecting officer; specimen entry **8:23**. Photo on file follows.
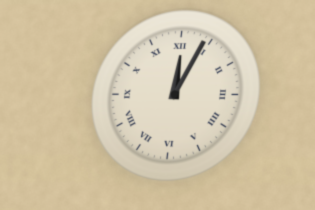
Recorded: **12:04**
